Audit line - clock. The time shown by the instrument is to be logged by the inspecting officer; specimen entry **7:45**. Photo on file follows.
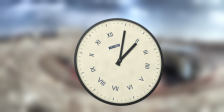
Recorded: **2:05**
